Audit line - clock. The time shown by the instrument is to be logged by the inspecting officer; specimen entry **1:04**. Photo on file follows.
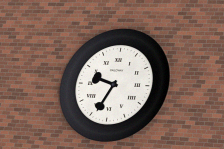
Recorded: **9:34**
